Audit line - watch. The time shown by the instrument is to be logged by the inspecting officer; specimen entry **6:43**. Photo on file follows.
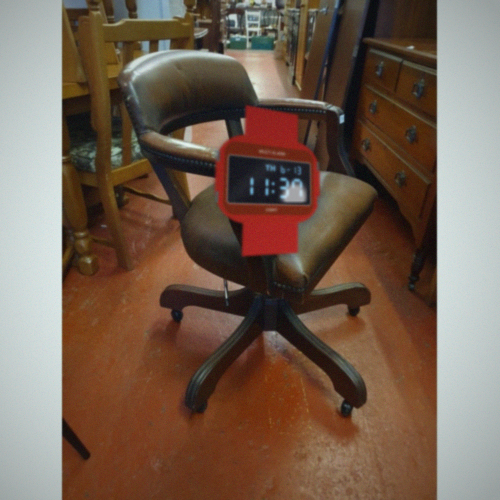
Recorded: **11:37**
